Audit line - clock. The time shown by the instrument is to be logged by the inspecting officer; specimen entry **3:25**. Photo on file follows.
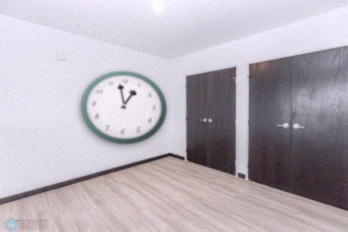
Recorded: **12:58**
